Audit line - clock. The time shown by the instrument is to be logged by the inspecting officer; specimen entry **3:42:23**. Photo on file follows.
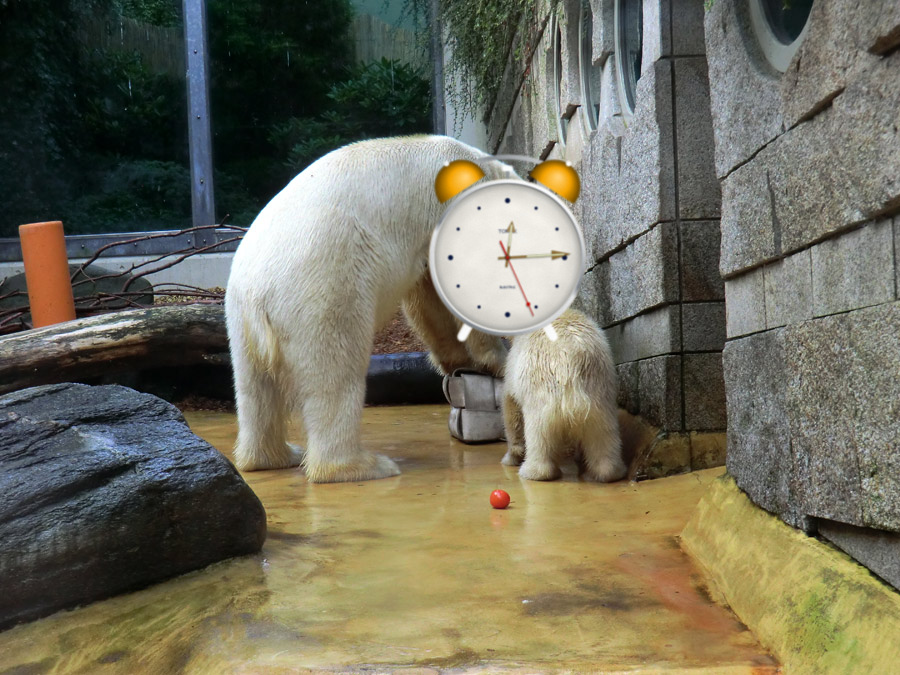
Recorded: **12:14:26**
